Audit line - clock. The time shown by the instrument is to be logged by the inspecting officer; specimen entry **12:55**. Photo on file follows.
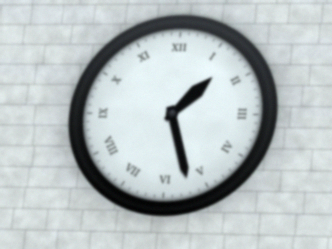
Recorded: **1:27**
